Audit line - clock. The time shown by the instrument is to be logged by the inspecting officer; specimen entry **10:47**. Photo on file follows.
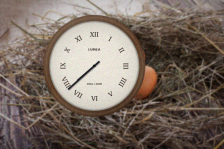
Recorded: **7:38**
